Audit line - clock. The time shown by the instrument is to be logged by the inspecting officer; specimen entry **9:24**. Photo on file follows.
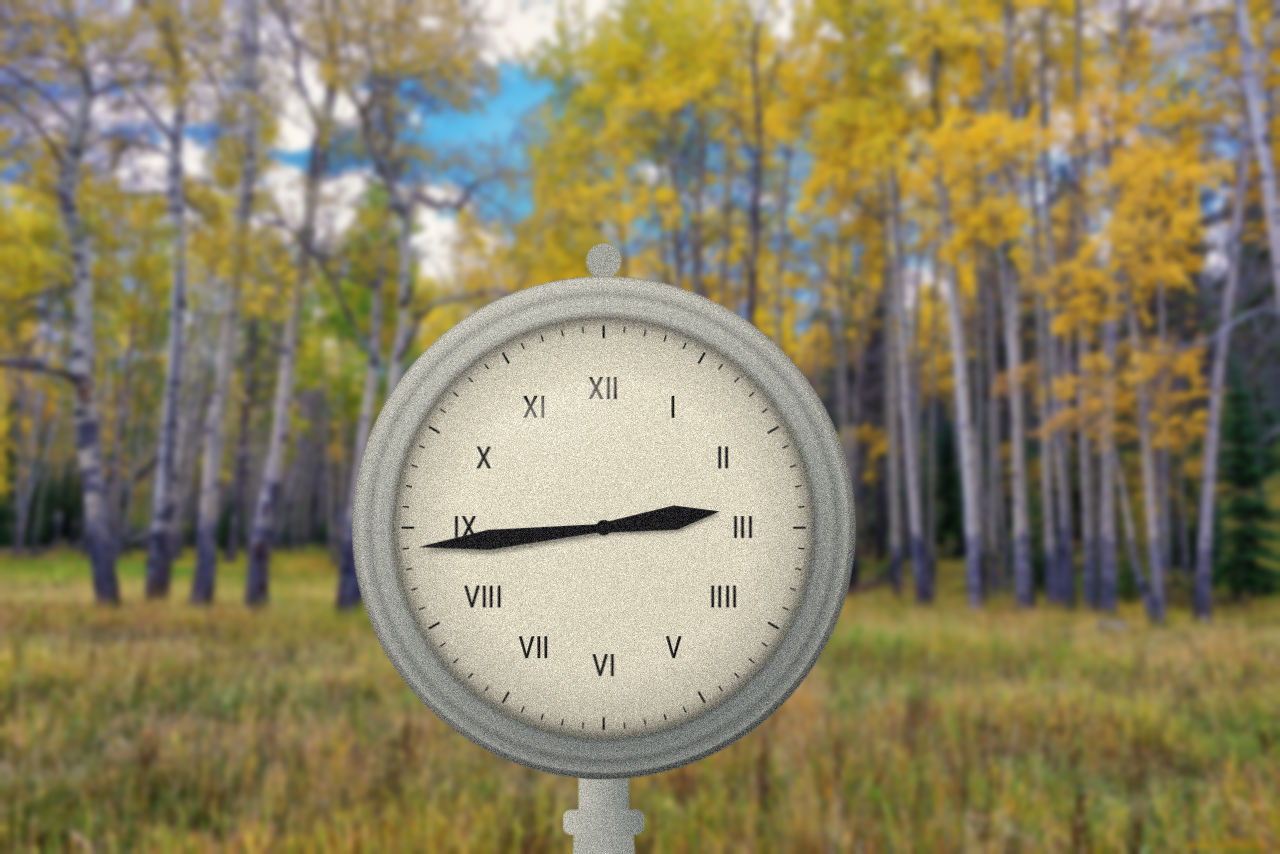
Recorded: **2:44**
